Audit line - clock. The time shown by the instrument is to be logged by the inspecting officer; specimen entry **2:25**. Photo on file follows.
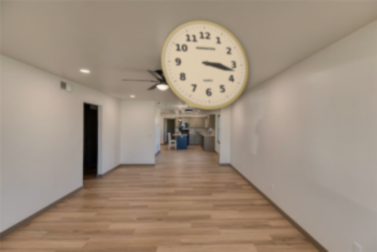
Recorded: **3:17**
